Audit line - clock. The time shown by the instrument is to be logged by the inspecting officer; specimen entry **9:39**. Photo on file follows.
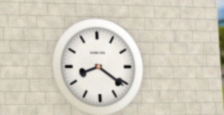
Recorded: **8:21**
